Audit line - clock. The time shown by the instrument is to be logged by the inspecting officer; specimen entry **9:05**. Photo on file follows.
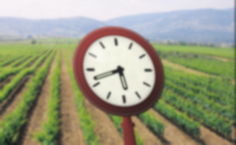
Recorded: **5:42**
